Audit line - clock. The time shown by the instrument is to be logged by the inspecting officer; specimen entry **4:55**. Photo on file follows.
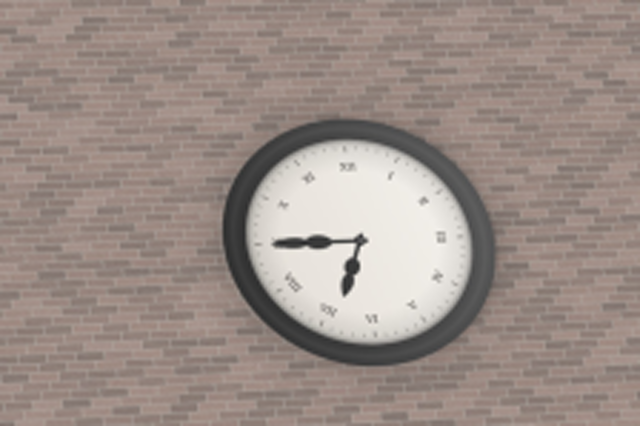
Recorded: **6:45**
